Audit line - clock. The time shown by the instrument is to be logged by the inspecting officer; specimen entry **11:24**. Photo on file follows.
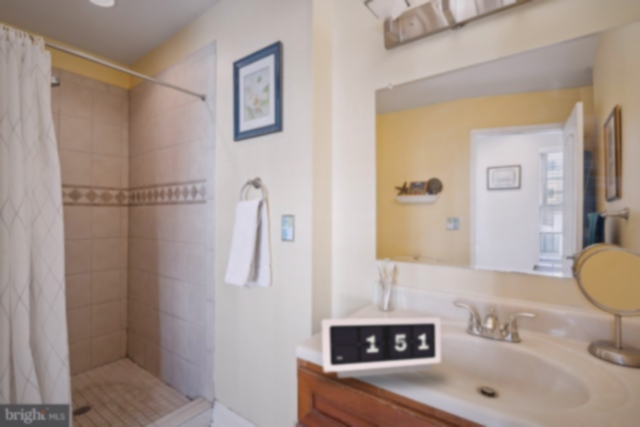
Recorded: **1:51**
